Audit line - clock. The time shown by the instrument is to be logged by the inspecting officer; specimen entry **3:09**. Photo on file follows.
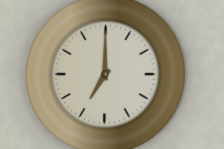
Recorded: **7:00**
